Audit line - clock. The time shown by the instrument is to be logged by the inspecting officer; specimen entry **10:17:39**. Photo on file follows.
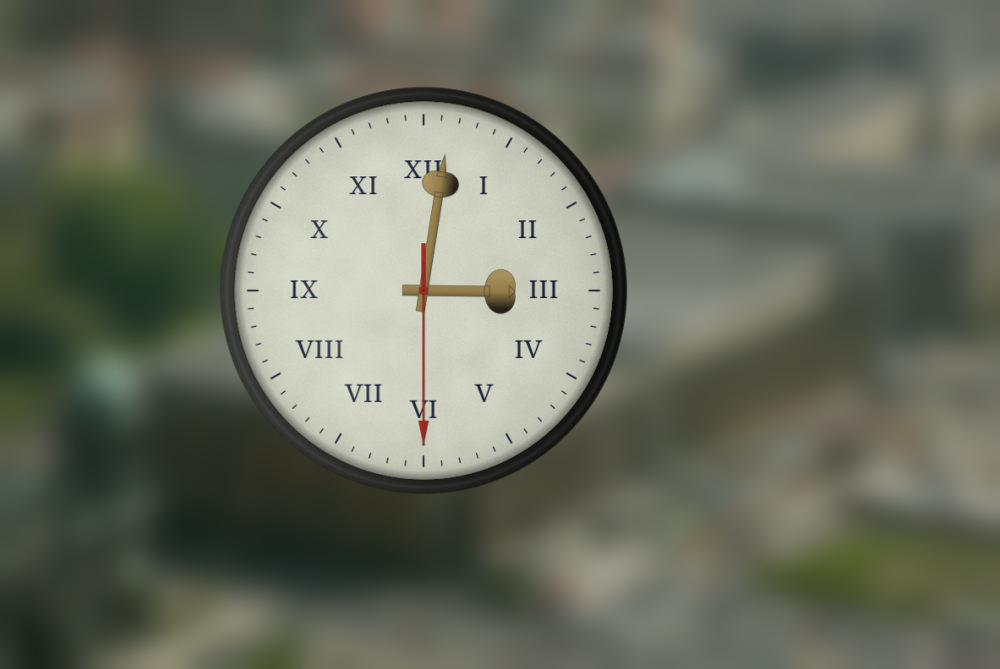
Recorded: **3:01:30**
